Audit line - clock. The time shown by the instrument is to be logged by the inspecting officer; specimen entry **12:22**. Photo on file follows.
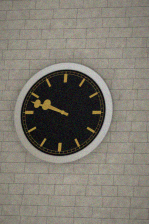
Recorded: **9:48**
